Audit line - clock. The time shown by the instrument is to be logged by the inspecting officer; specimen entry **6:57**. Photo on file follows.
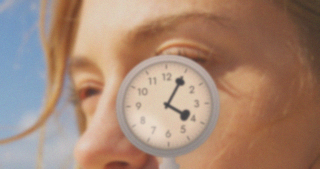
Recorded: **4:05**
